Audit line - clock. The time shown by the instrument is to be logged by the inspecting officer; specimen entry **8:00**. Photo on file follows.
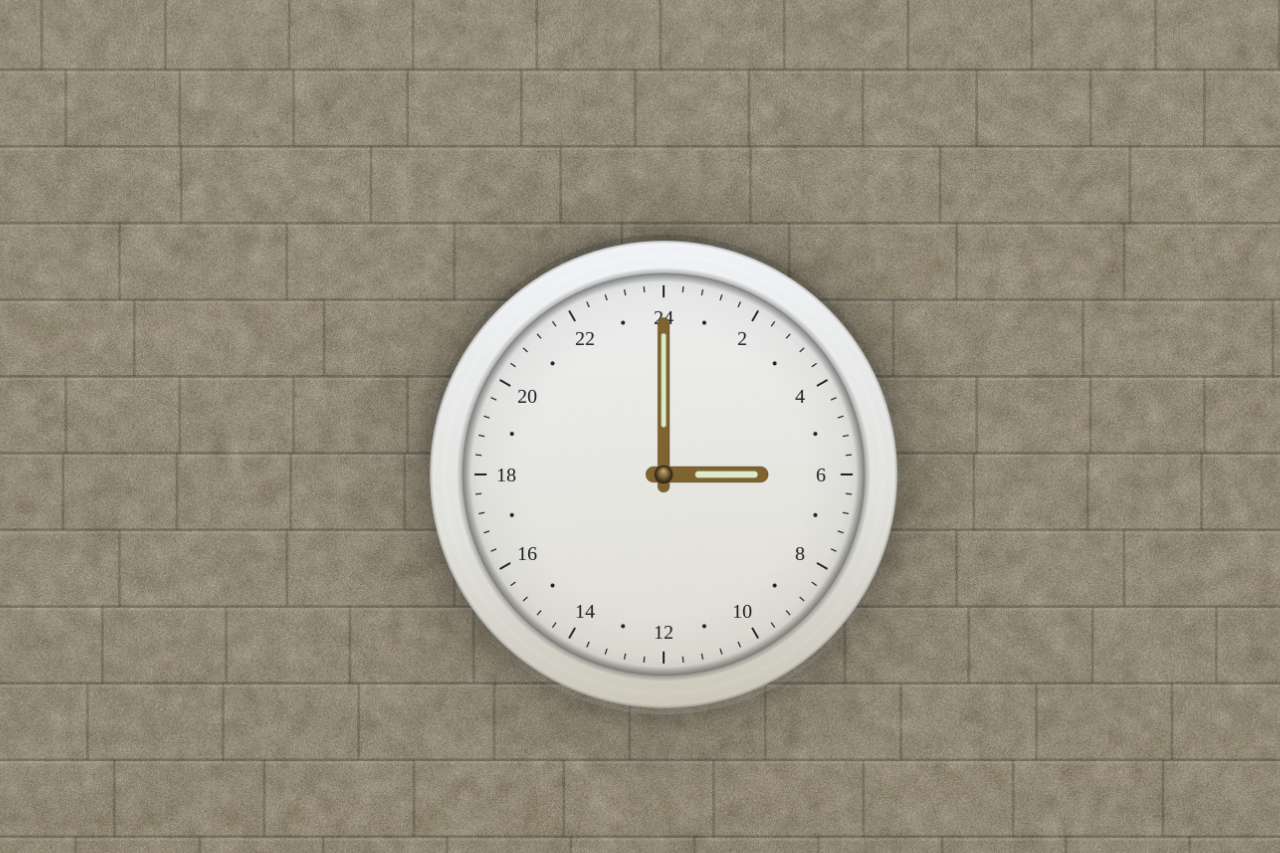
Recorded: **6:00**
